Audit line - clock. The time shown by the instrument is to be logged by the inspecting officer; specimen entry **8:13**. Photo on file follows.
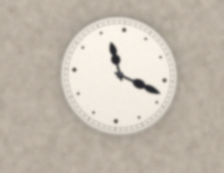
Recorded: **11:18**
